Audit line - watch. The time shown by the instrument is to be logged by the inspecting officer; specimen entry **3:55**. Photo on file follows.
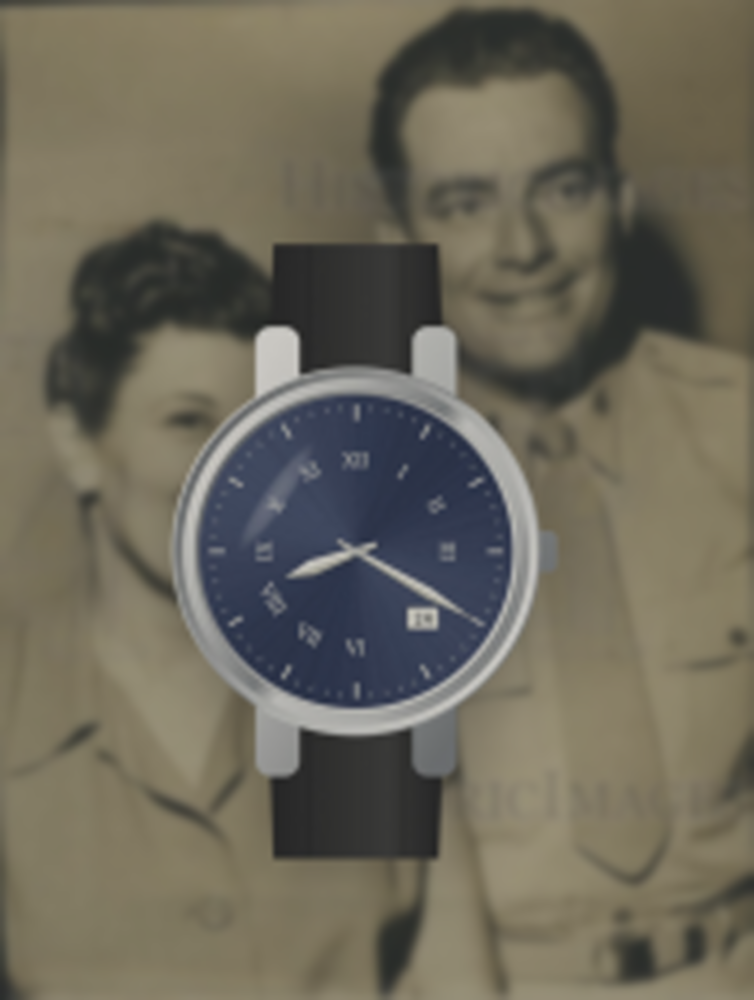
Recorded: **8:20**
